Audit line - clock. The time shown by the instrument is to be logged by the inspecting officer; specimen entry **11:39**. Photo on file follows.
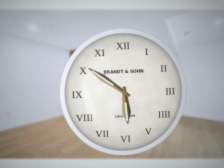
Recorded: **5:51**
